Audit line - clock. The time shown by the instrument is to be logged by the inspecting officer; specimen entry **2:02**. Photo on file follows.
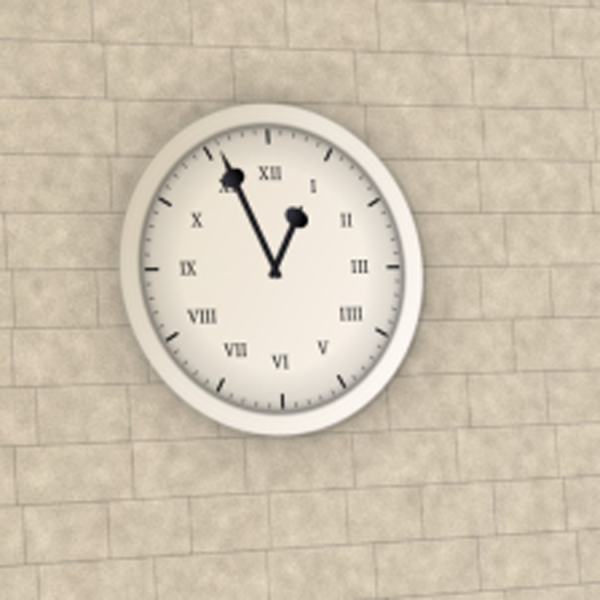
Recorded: **12:56**
